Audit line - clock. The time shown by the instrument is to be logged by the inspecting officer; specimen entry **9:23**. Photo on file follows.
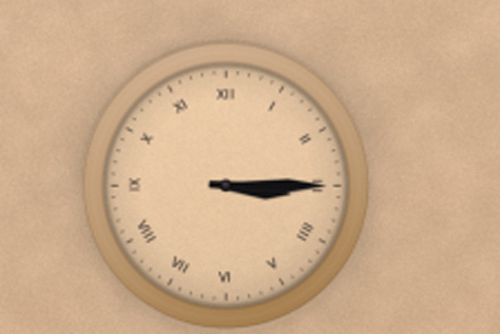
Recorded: **3:15**
